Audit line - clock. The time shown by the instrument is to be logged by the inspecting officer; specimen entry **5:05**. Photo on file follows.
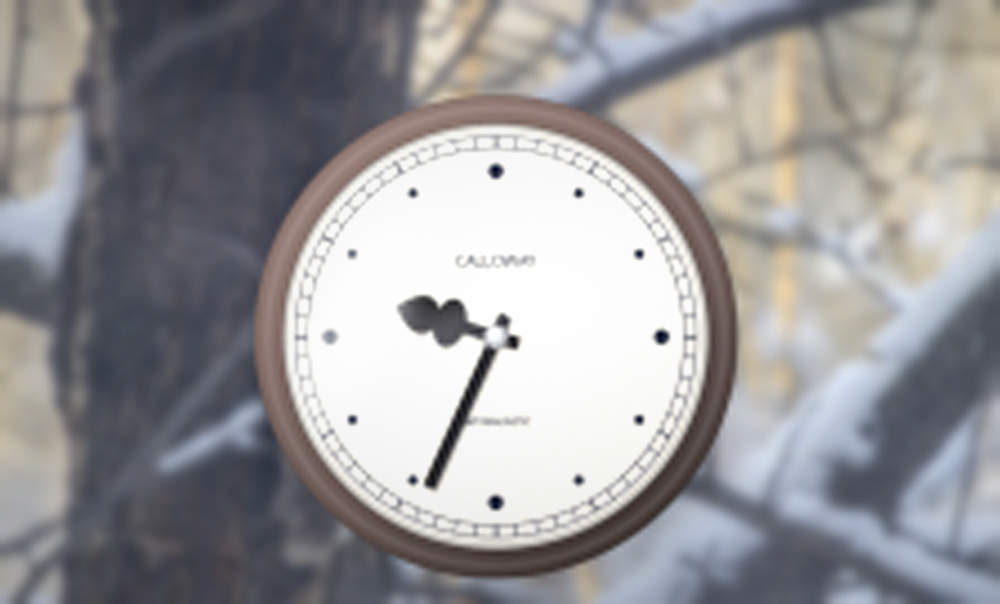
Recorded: **9:34**
